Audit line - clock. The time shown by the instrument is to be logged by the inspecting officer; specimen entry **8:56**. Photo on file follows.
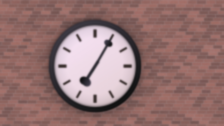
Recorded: **7:05**
